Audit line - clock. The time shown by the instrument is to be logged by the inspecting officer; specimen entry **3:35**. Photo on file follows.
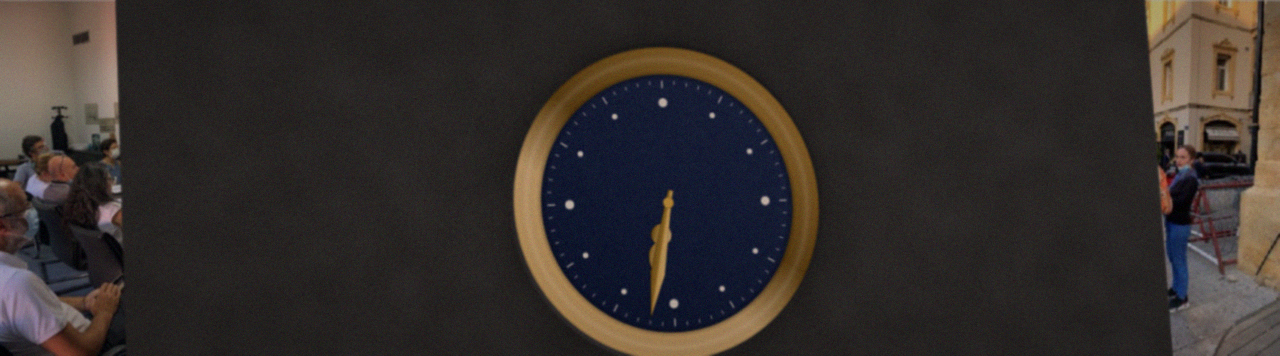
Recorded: **6:32**
